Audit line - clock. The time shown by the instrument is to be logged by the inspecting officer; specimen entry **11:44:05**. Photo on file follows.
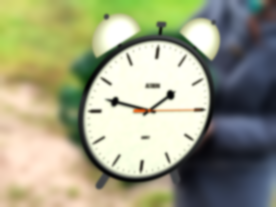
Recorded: **1:47:15**
